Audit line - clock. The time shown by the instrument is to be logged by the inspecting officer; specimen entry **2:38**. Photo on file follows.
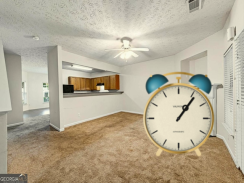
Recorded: **1:06**
